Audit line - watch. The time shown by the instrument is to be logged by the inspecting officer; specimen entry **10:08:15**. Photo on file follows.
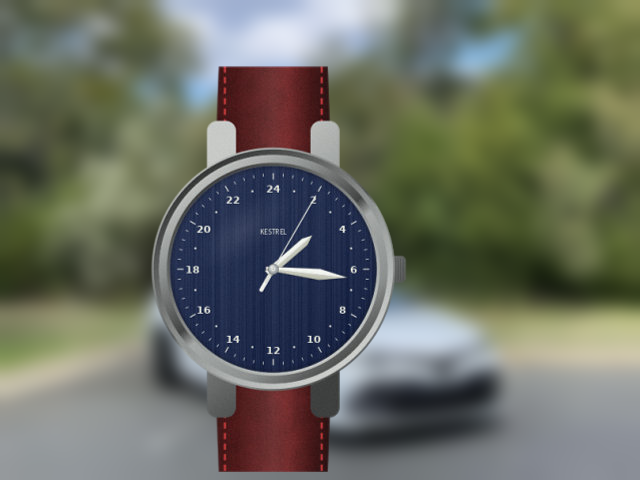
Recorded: **3:16:05**
